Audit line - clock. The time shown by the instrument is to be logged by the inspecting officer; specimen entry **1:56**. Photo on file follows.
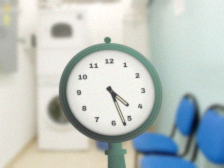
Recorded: **4:27**
